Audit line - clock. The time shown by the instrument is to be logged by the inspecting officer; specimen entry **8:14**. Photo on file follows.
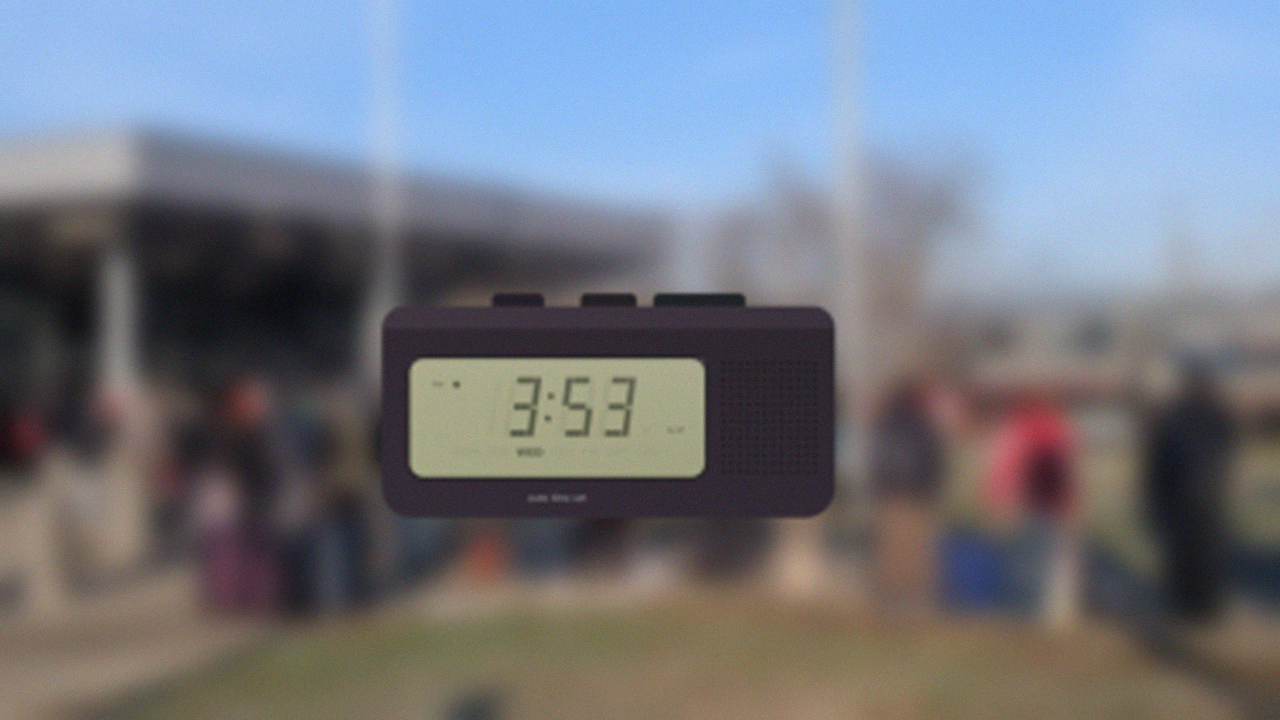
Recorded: **3:53**
